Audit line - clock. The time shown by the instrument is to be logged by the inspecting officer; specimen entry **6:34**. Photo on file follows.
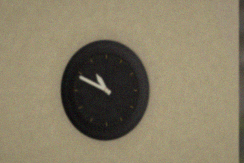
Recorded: **10:49**
